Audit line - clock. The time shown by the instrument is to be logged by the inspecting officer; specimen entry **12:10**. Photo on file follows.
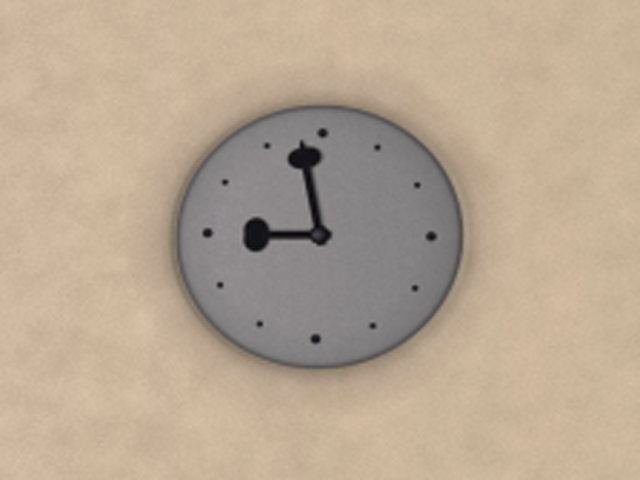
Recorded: **8:58**
